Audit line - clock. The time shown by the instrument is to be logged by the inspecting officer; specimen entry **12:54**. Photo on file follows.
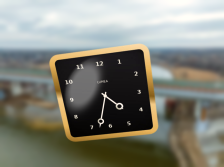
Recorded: **4:33**
